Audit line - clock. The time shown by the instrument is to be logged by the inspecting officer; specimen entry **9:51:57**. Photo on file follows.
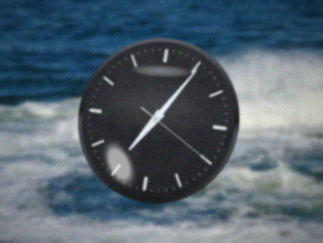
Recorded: **7:05:20**
